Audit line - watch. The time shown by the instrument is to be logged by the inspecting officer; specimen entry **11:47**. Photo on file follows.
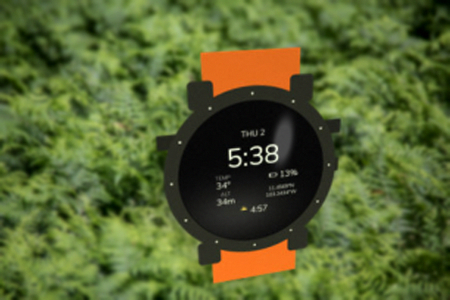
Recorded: **5:38**
